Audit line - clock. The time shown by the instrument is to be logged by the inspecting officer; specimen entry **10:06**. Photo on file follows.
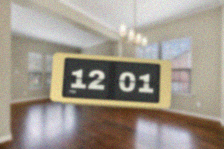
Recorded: **12:01**
